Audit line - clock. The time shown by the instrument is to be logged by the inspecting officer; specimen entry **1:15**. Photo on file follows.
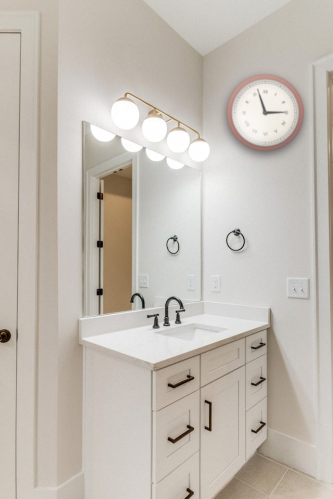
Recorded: **2:57**
